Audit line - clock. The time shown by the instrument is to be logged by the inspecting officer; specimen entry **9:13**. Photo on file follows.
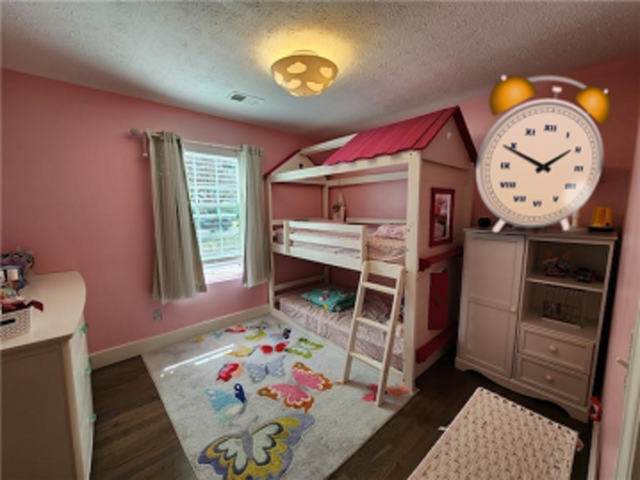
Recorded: **1:49**
